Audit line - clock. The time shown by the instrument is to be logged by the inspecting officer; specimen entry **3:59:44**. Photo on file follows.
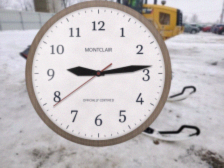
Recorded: **9:13:39**
